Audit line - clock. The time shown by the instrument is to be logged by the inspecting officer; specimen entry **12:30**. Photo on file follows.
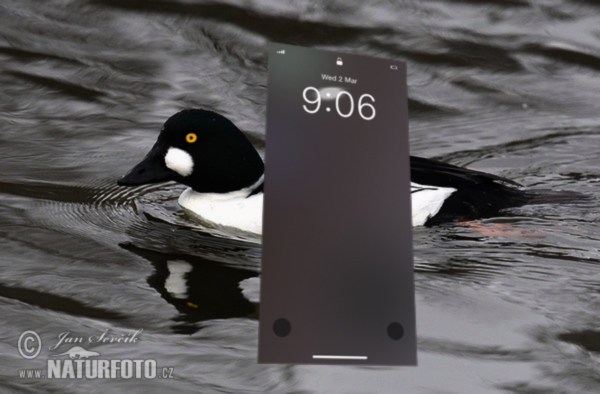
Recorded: **9:06**
